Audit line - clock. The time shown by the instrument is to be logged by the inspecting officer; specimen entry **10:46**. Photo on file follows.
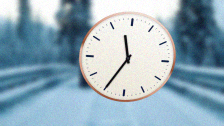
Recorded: **11:35**
